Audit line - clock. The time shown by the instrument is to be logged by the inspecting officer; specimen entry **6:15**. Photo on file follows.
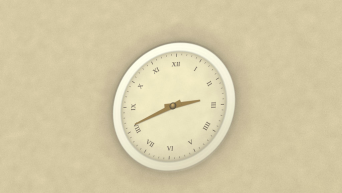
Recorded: **2:41**
